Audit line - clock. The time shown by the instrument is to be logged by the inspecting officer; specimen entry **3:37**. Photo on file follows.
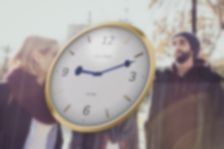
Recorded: **9:11**
